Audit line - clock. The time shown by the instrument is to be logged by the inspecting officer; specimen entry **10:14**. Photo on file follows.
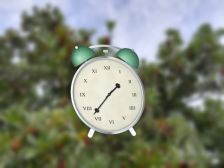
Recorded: **1:37**
